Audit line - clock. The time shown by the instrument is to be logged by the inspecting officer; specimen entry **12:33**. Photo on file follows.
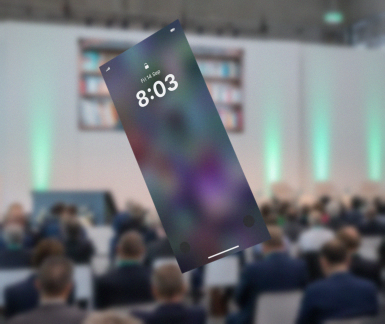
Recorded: **8:03**
